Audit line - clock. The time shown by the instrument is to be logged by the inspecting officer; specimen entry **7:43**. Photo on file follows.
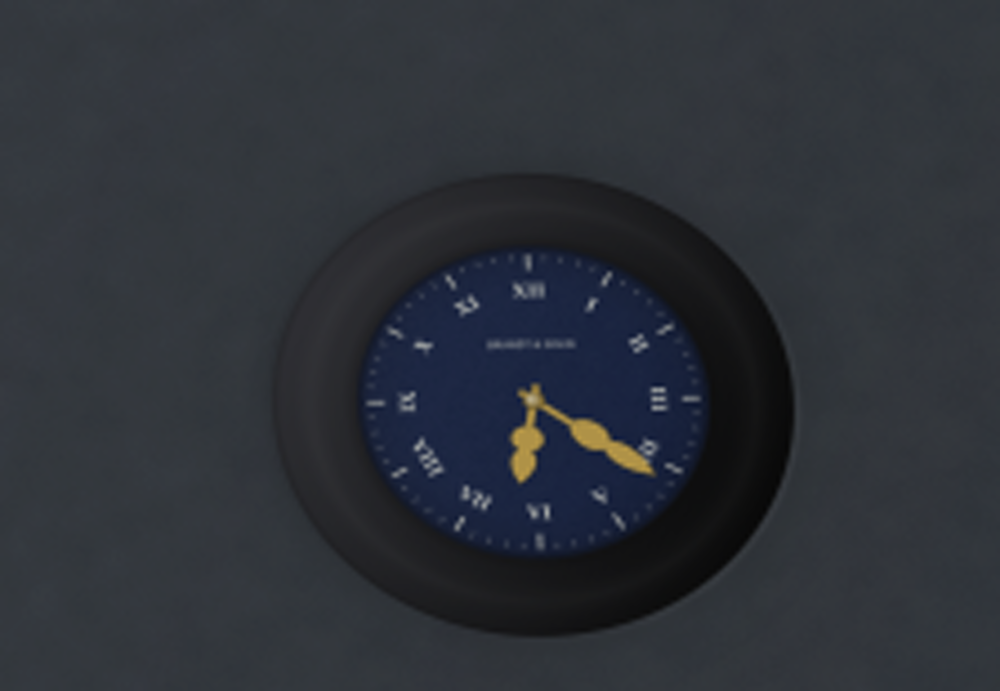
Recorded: **6:21**
